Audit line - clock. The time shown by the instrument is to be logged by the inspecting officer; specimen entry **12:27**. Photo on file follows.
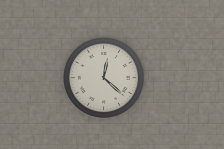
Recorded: **12:22**
